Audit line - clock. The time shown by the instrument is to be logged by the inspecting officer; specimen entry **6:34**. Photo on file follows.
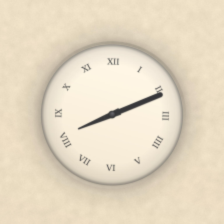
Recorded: **8:11**
